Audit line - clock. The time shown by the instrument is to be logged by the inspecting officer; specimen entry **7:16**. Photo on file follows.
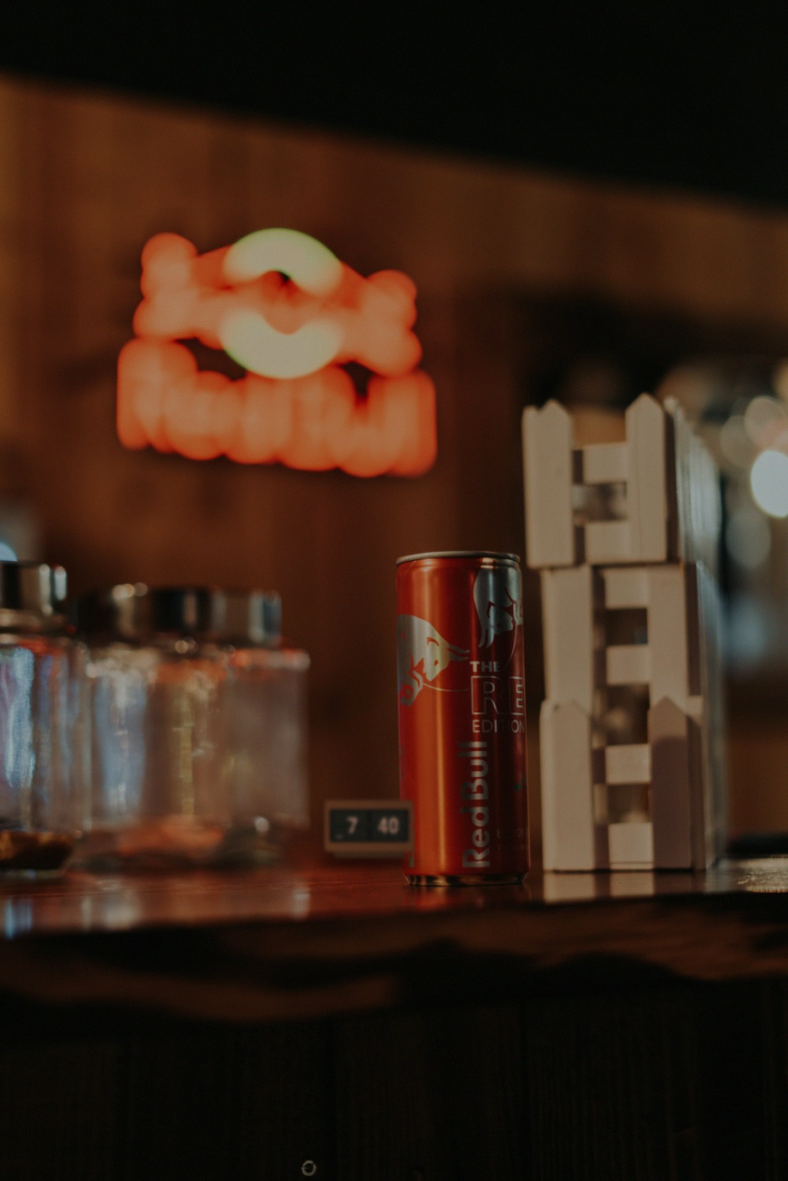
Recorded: **7:40**
